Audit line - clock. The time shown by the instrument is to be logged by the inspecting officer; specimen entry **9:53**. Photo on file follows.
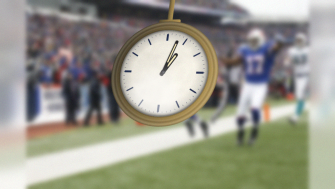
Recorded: **1:03**
